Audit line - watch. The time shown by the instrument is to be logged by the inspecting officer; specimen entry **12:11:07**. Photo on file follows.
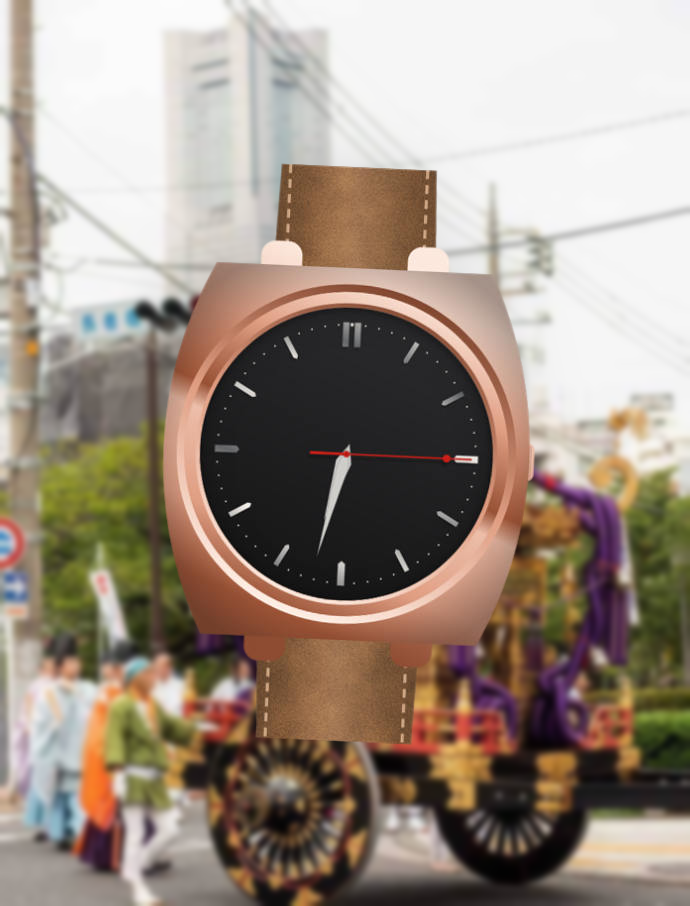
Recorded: **6:32:15**
